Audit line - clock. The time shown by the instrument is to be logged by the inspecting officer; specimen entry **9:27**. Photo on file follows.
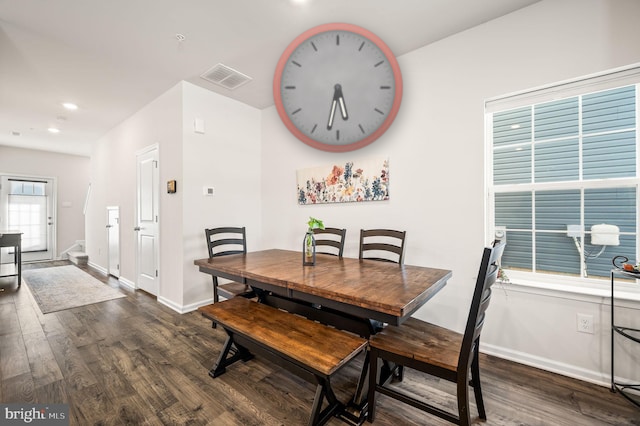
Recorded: **5:32**
